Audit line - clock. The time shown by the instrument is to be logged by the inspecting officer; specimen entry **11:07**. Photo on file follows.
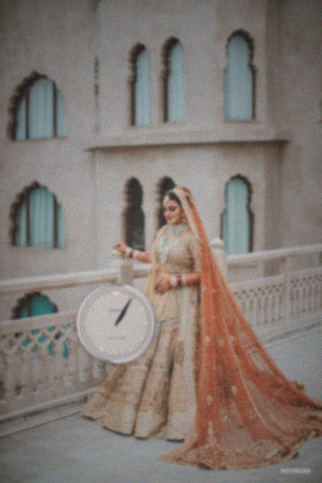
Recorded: **1:05**
